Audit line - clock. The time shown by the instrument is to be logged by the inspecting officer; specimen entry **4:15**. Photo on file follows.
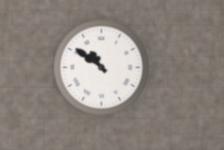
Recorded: **10:51**
